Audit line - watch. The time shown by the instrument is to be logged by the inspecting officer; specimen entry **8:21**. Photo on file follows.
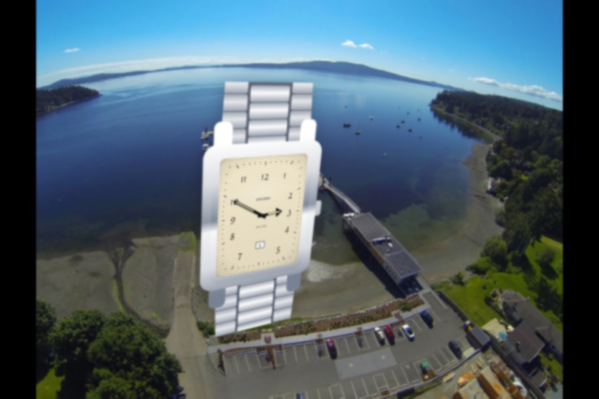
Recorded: **2:50**
